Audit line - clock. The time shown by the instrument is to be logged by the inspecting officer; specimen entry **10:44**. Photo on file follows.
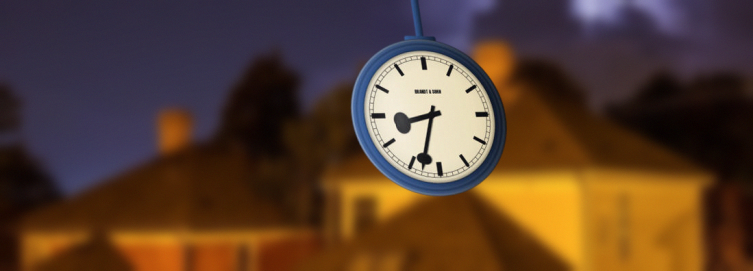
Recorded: **8:33**
